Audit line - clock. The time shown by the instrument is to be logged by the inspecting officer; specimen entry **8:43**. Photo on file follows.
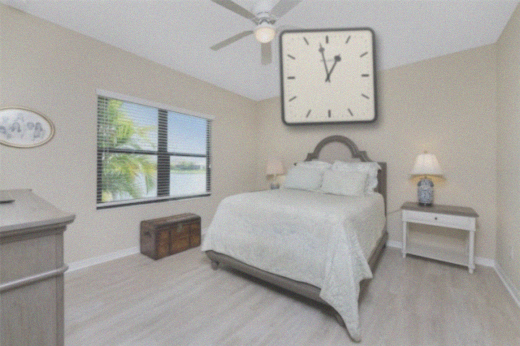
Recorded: **12:58**
